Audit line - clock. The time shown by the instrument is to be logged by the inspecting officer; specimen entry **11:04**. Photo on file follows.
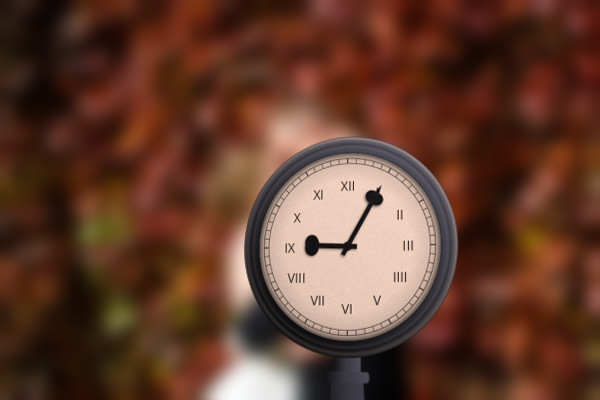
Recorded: **9:05**
